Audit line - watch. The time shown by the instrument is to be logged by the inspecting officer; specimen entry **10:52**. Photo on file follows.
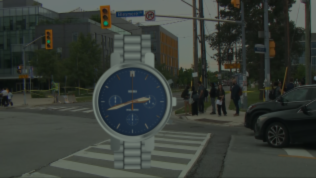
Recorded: **2:42**
